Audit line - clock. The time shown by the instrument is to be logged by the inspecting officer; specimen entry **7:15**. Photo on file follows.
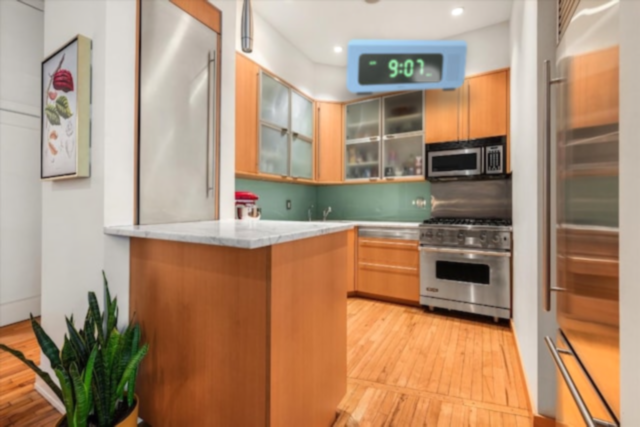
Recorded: **9:07**
